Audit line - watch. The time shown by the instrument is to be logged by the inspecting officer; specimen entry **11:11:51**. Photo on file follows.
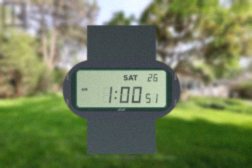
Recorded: **1:00:51**
